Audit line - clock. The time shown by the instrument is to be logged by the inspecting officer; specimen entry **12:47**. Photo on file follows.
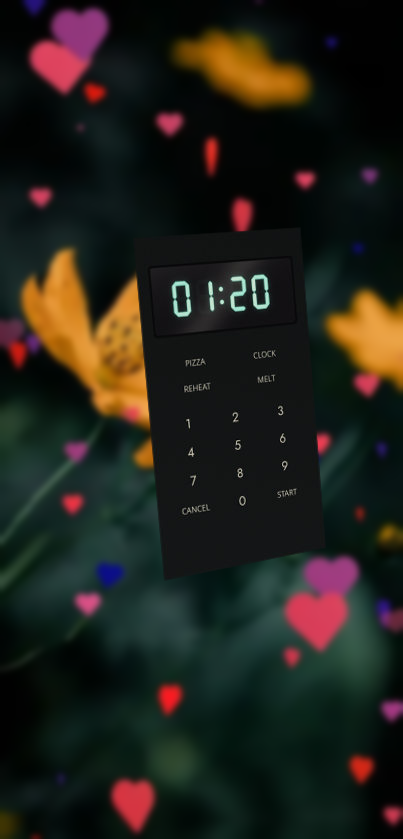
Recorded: **1:20**
